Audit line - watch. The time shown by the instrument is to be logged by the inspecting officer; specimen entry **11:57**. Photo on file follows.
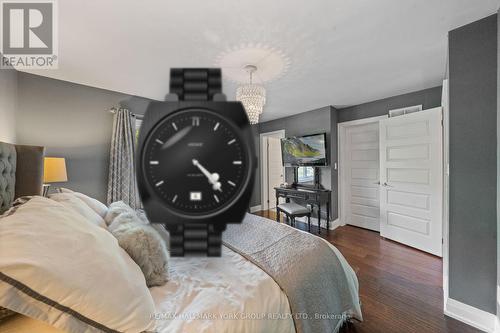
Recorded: **4:23**
